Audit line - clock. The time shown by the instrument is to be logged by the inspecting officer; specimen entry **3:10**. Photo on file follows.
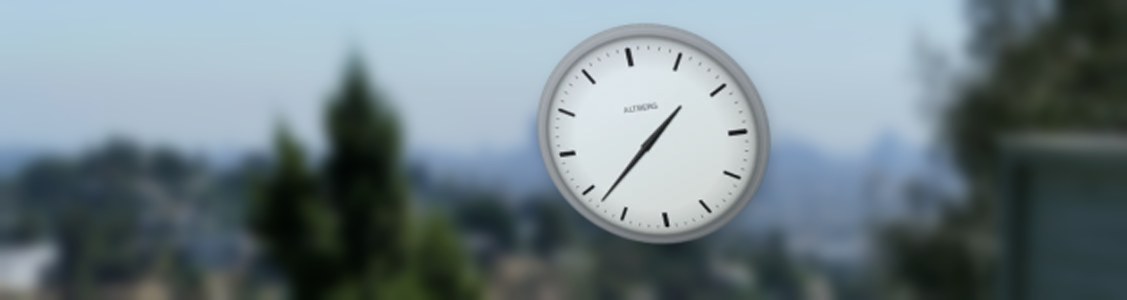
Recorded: **1:38**
